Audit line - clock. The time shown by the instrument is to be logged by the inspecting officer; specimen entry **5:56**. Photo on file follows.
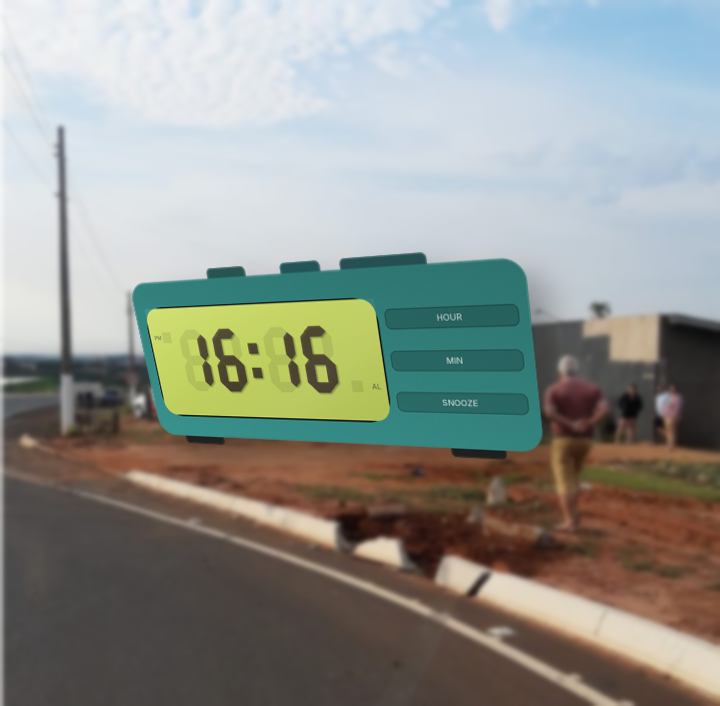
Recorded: **16:16**
